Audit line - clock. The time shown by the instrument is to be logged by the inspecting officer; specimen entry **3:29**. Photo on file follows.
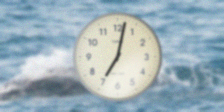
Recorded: **7:02**
